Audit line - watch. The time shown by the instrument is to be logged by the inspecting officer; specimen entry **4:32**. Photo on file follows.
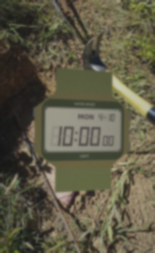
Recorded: **10:00**
